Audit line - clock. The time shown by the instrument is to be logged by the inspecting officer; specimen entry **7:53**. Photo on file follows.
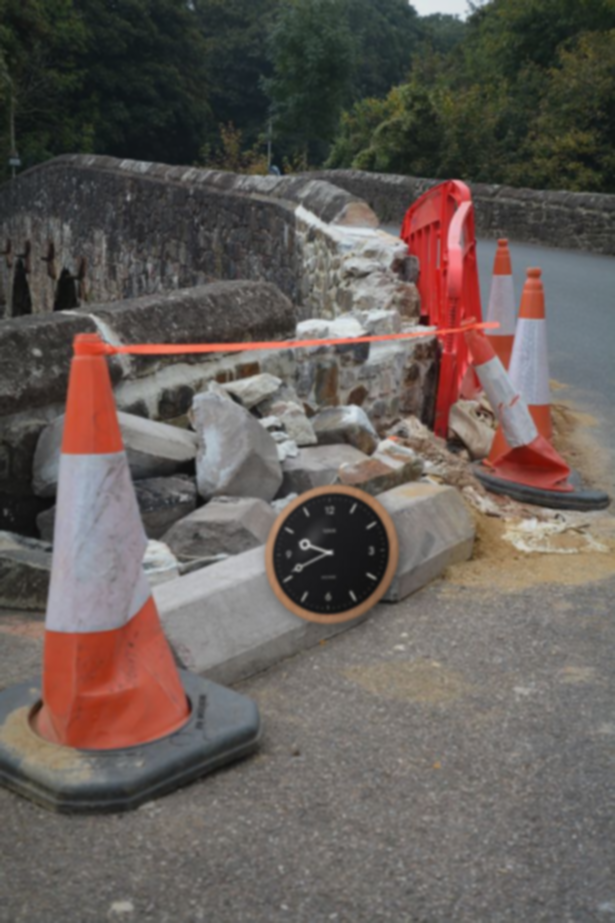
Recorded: **9:41**
